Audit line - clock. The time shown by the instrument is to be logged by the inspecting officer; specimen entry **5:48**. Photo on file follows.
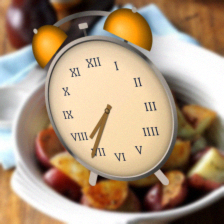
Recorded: **7:36**
